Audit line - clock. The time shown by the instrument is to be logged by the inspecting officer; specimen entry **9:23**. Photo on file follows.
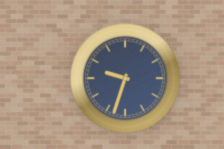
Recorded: **9:33**
